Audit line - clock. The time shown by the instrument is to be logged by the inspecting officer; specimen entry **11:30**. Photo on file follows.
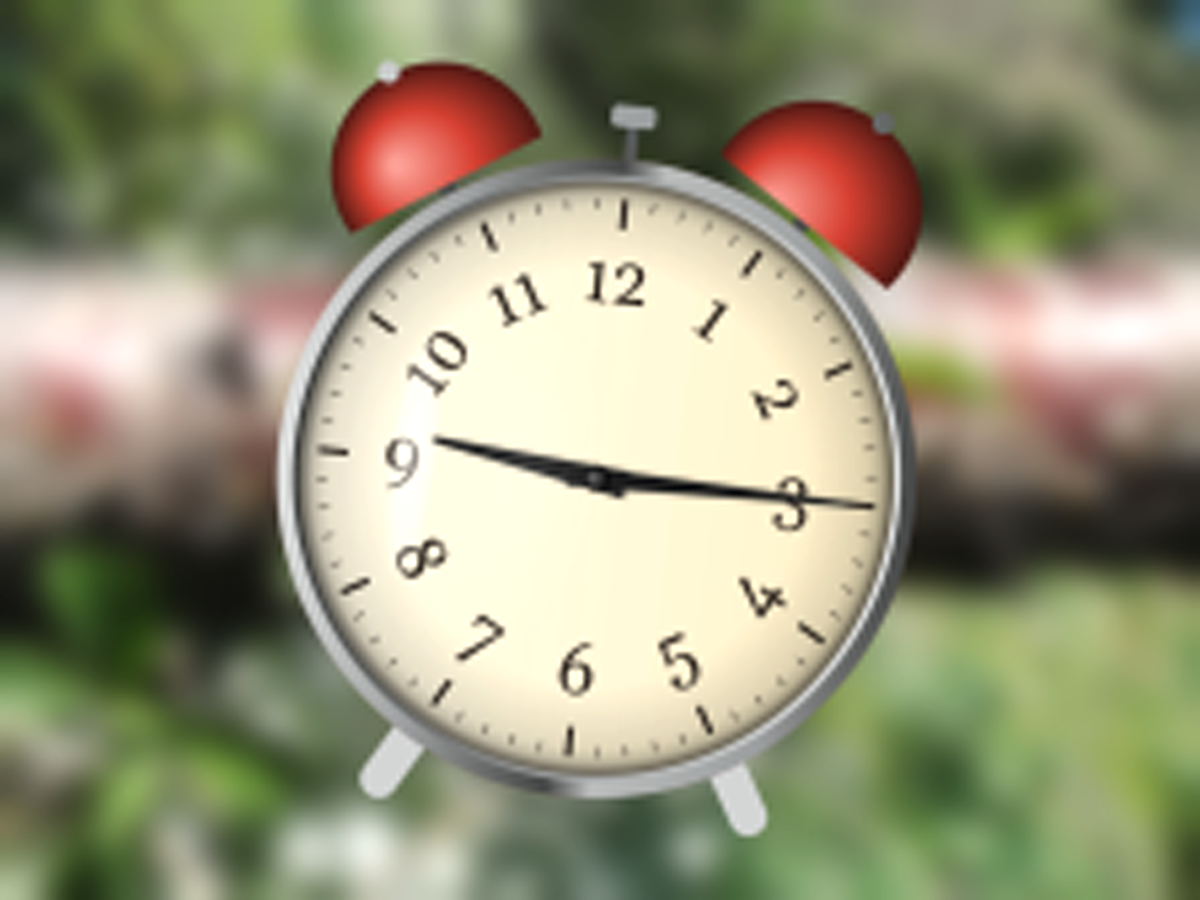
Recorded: **9:15**
